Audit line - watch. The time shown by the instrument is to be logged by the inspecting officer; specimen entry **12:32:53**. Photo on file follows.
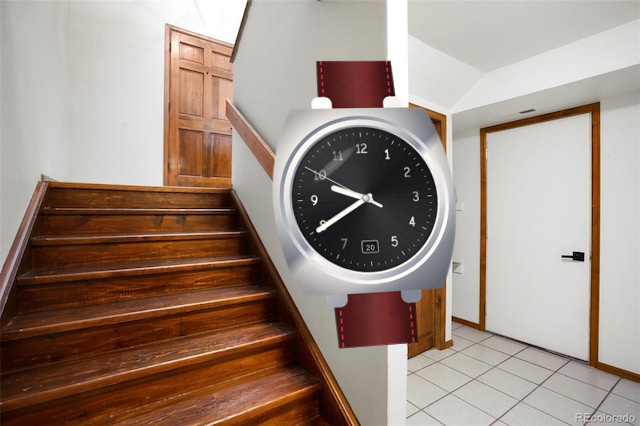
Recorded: **9:39:50**
